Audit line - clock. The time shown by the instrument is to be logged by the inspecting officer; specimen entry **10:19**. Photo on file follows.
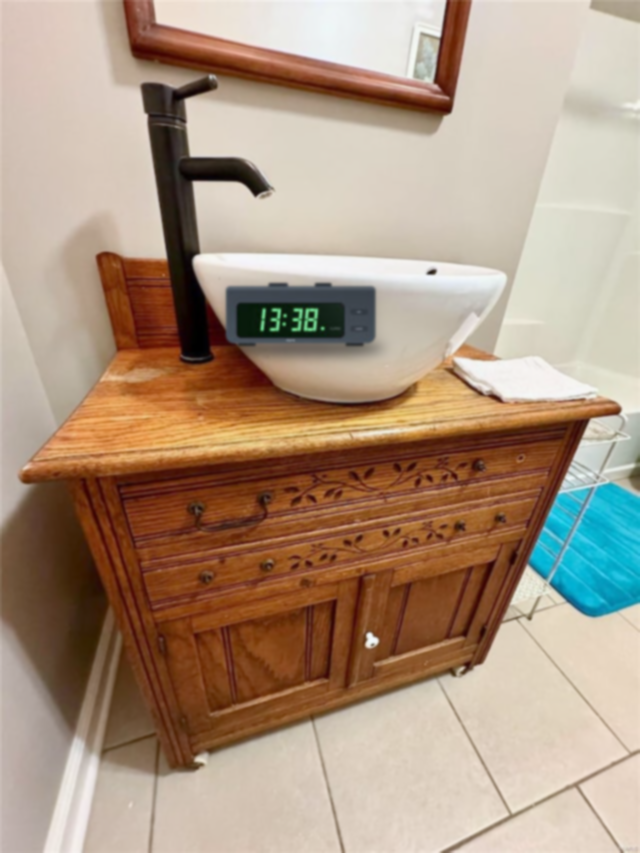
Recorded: **13:38**
